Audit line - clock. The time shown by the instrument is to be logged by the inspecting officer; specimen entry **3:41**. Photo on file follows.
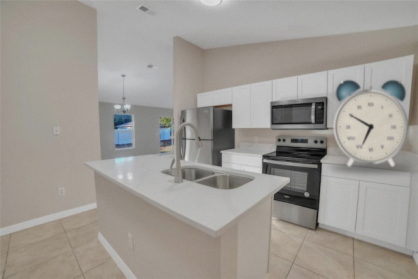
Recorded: **6:50**
